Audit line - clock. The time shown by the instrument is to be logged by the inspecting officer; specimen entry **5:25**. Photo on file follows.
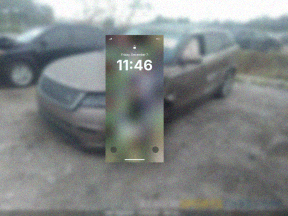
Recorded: **11:46**
